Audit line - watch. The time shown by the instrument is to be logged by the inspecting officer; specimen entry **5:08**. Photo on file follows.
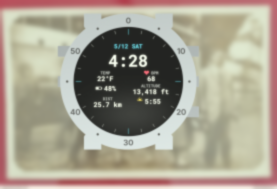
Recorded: **4:28**
